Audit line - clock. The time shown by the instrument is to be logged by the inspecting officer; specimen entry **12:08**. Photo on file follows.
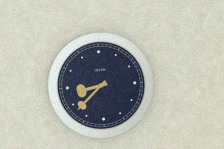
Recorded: **8:38**
